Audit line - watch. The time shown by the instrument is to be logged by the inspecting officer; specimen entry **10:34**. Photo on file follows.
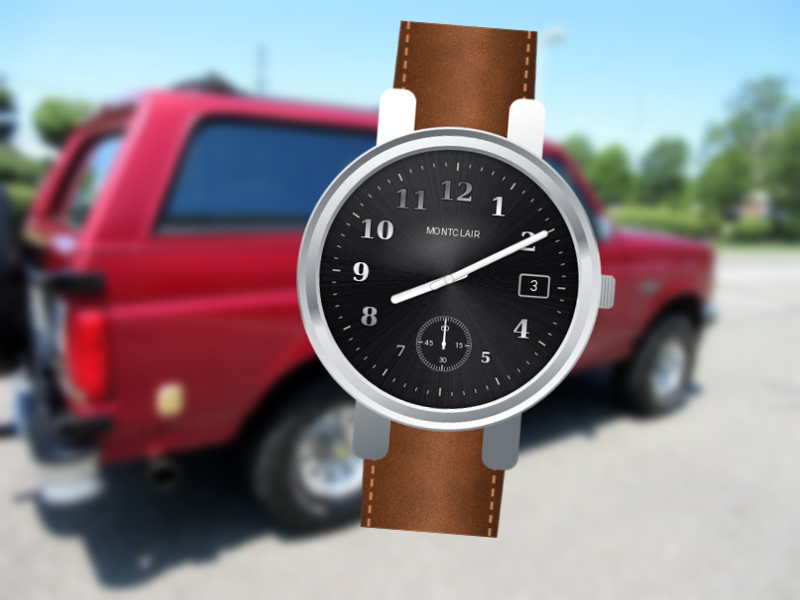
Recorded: **8:10**
